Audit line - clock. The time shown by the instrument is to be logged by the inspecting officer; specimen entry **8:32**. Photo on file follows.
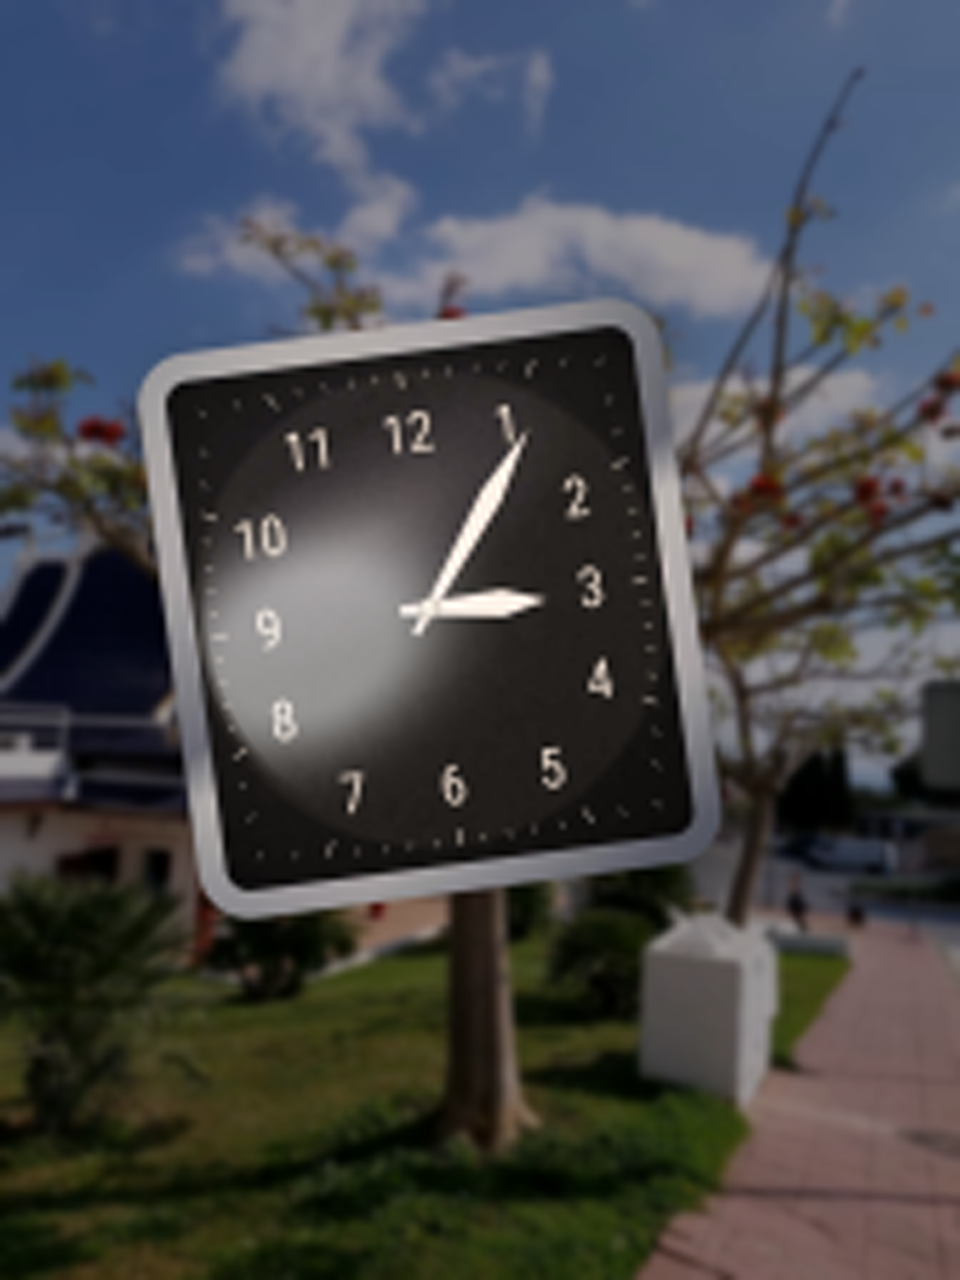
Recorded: **3:06**
